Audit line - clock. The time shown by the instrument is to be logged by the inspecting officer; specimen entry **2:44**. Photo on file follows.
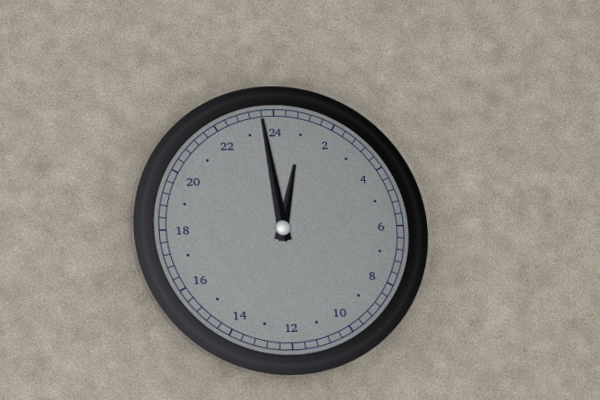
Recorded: **0:59**
